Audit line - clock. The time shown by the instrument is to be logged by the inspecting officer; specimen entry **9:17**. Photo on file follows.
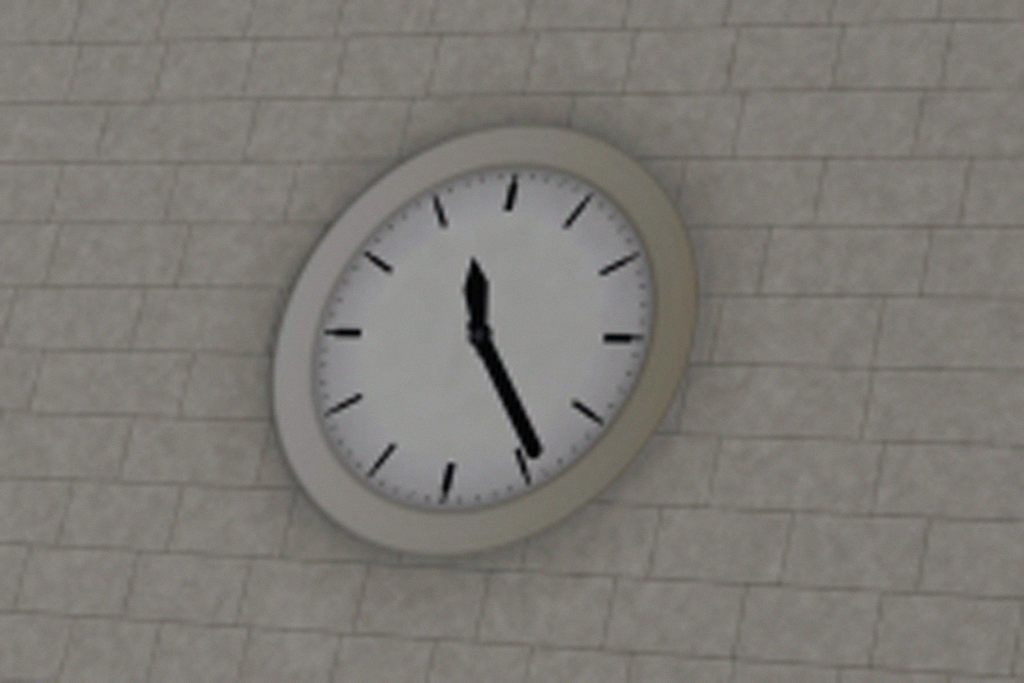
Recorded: **11:24**
